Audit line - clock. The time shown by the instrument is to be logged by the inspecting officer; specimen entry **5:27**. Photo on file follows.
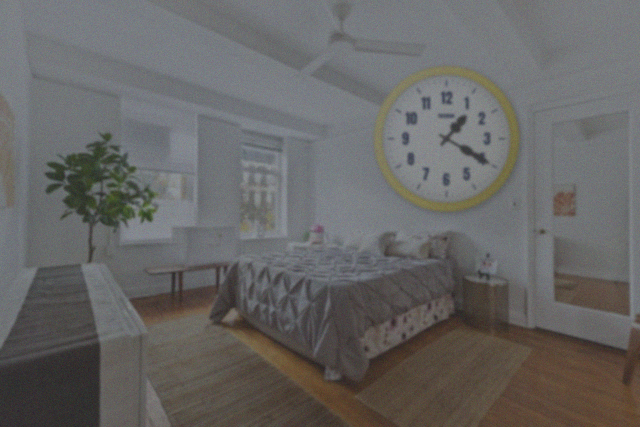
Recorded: **1:20**
